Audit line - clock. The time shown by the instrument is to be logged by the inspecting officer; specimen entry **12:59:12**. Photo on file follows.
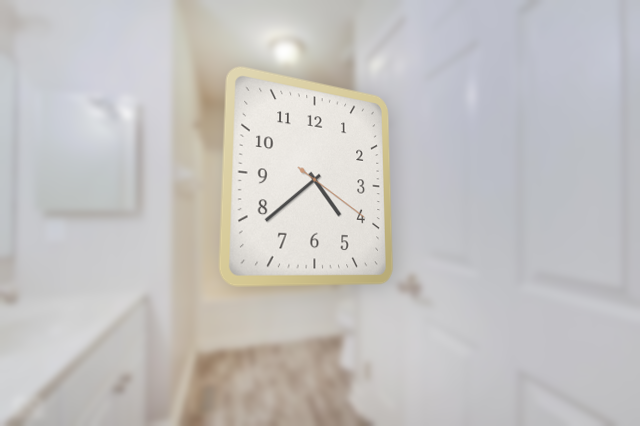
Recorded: **4:38:20**
